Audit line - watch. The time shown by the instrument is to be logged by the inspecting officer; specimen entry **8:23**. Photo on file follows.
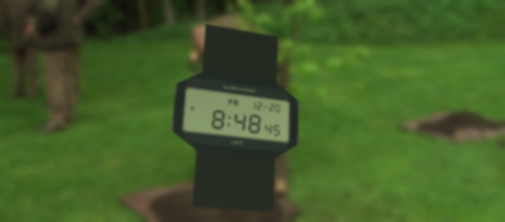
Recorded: **8:48**
